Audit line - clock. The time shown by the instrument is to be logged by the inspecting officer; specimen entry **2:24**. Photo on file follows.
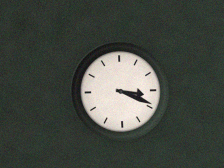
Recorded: **3:19**
